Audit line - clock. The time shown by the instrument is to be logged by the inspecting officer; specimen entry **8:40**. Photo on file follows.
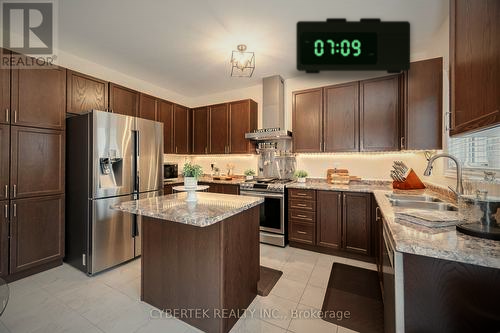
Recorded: **7:09**
